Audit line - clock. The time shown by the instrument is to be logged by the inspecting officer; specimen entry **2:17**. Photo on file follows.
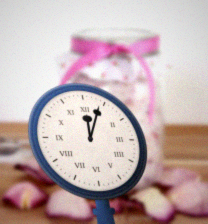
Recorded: **12:04**
